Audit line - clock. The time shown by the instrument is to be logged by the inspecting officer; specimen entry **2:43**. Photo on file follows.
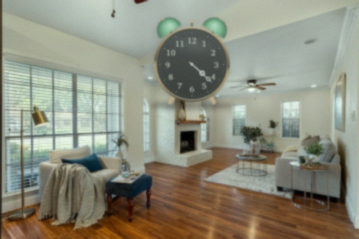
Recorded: **4:22**
